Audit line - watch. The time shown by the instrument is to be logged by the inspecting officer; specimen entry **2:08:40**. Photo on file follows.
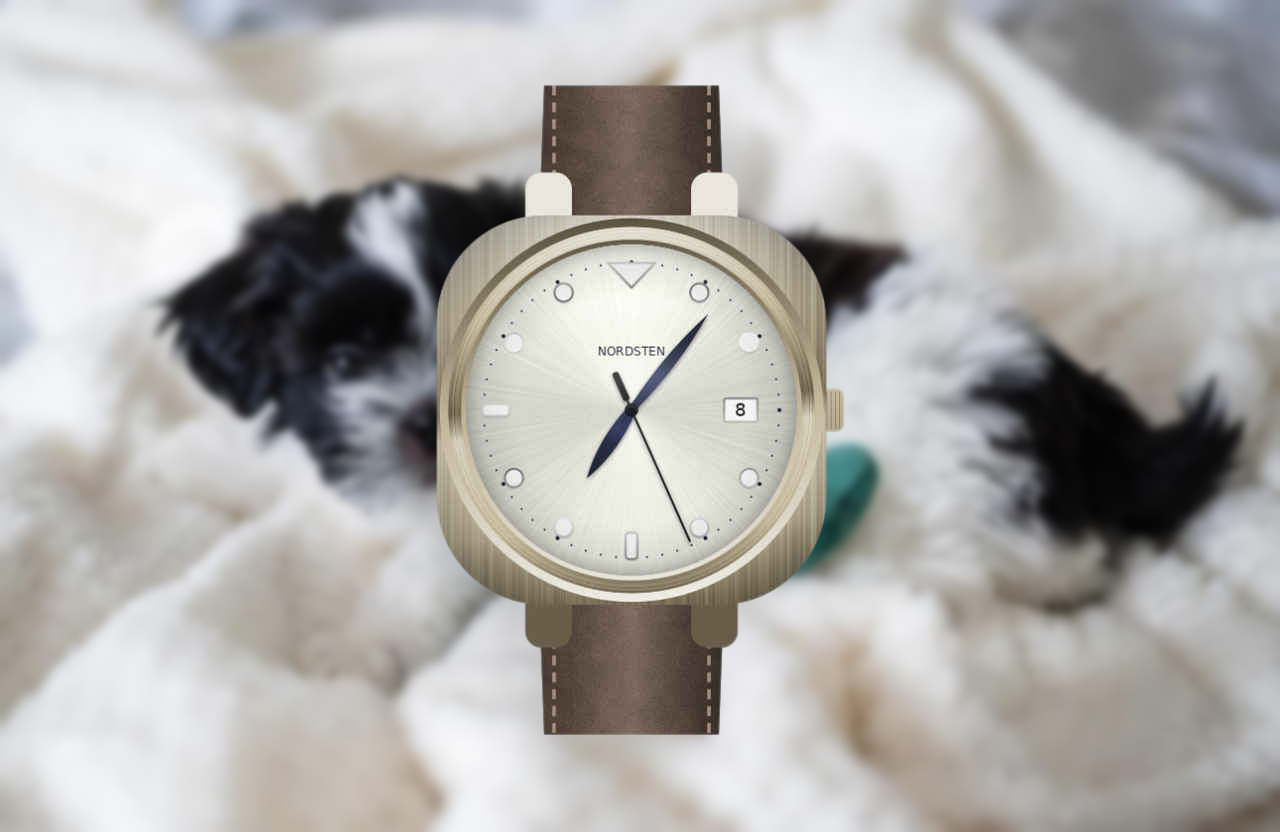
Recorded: **7:06:26**
